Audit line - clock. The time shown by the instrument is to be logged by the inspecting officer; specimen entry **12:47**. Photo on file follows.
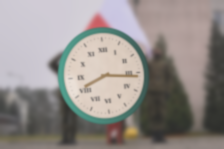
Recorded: **8:16**
